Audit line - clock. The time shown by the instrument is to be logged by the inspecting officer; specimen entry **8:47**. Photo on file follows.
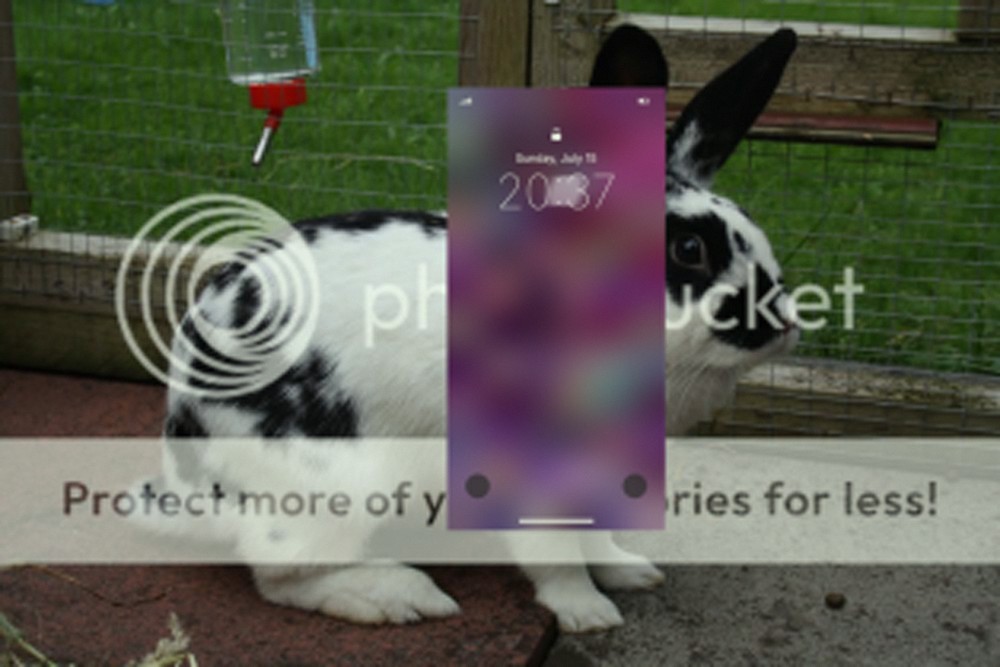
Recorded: **20:37**
